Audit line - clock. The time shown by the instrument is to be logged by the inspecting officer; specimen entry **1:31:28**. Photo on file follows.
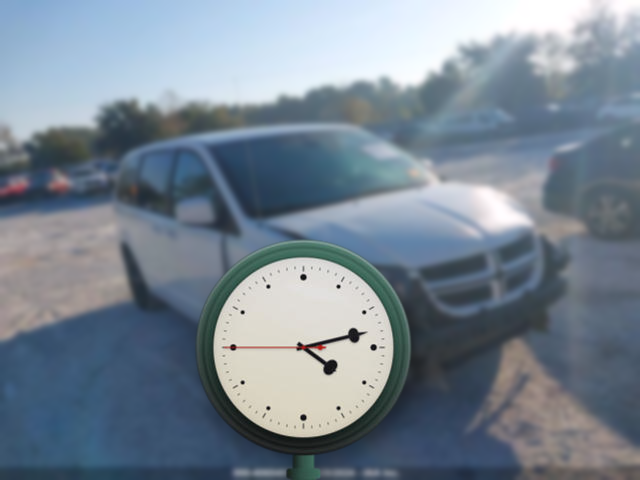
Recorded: **4:12:45**
